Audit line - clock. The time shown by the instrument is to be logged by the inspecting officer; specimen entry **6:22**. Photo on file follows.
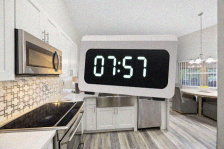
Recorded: **7:57**
